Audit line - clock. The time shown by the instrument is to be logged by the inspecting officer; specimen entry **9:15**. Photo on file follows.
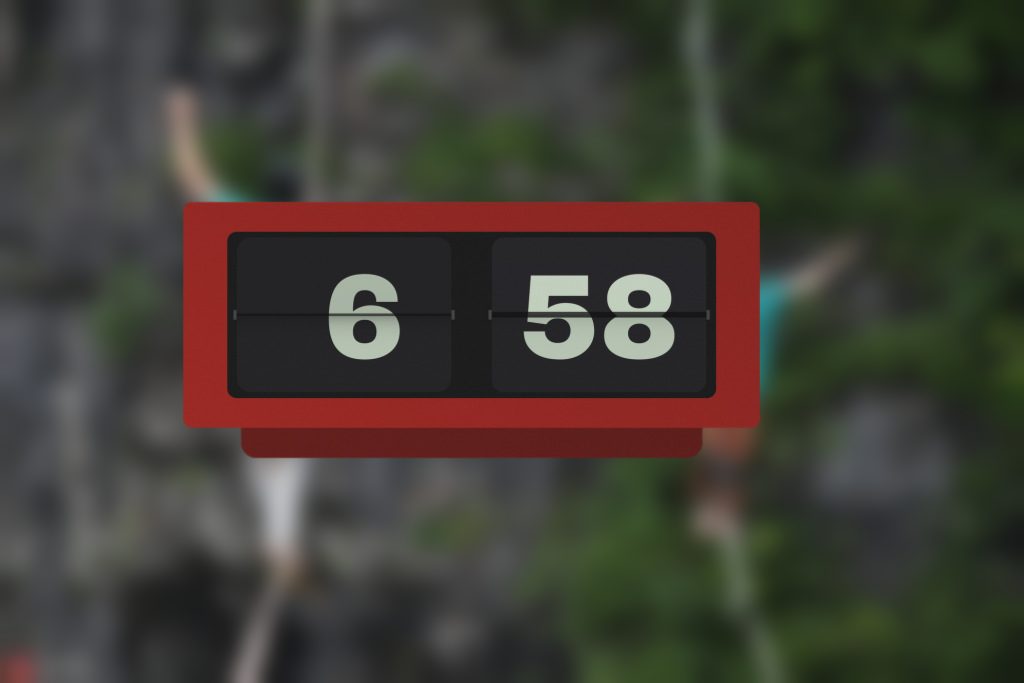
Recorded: **6:58**
